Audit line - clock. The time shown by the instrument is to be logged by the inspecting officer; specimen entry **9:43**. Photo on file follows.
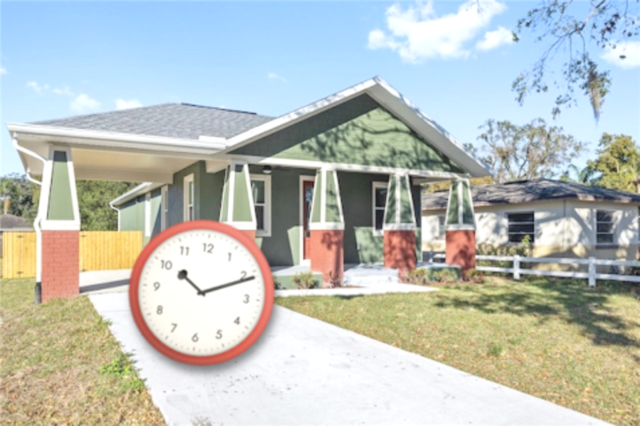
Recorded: **10:11**
